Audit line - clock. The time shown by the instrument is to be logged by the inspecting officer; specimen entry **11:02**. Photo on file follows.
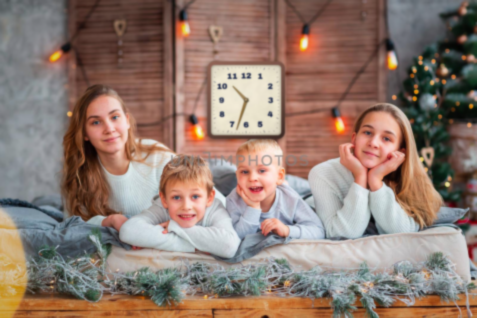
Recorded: **10:33**
